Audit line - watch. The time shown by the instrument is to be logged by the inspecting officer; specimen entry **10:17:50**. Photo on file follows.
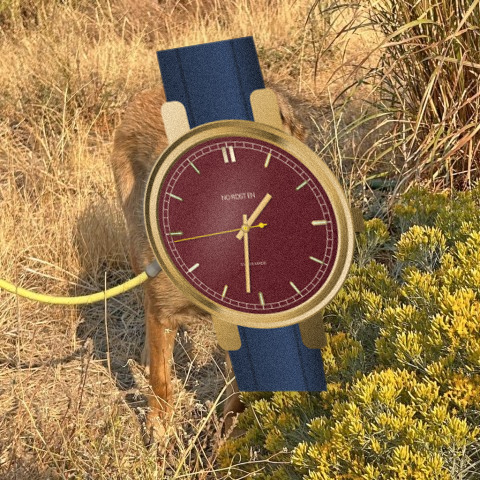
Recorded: **1:31:44**
